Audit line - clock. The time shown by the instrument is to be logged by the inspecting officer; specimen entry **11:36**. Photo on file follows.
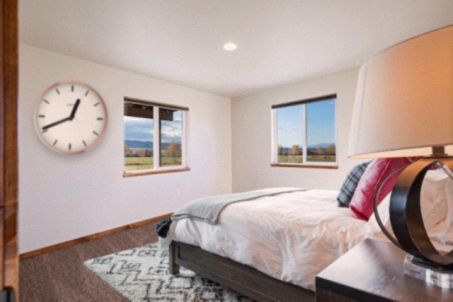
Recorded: **12:41**
